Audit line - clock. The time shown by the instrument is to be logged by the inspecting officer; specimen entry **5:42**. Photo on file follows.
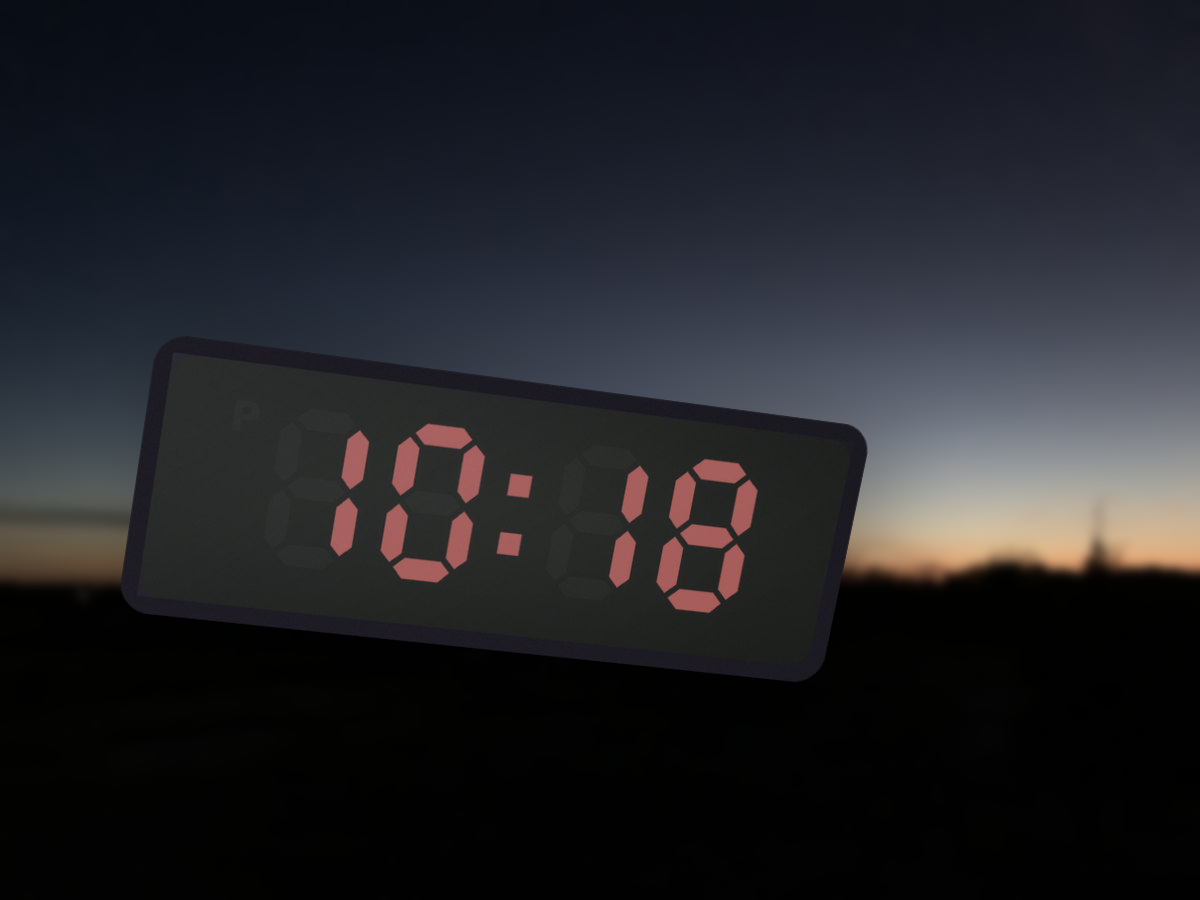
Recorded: **10:18**
